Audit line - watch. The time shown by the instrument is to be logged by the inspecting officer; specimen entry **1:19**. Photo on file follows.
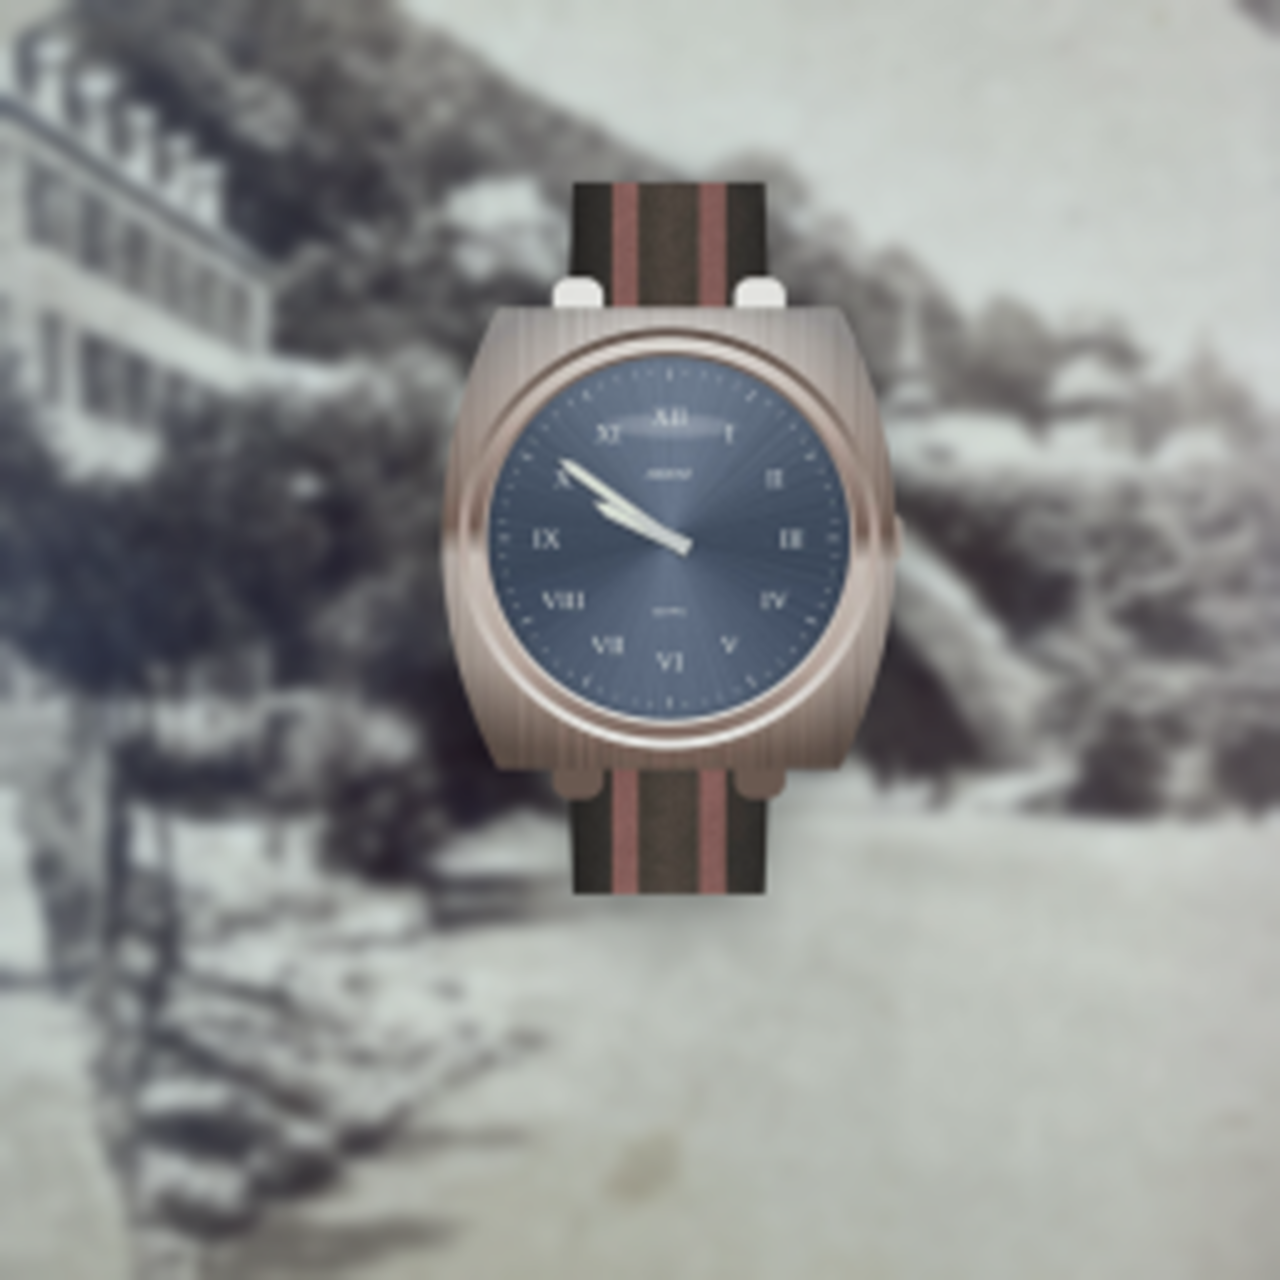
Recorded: **9:51**
